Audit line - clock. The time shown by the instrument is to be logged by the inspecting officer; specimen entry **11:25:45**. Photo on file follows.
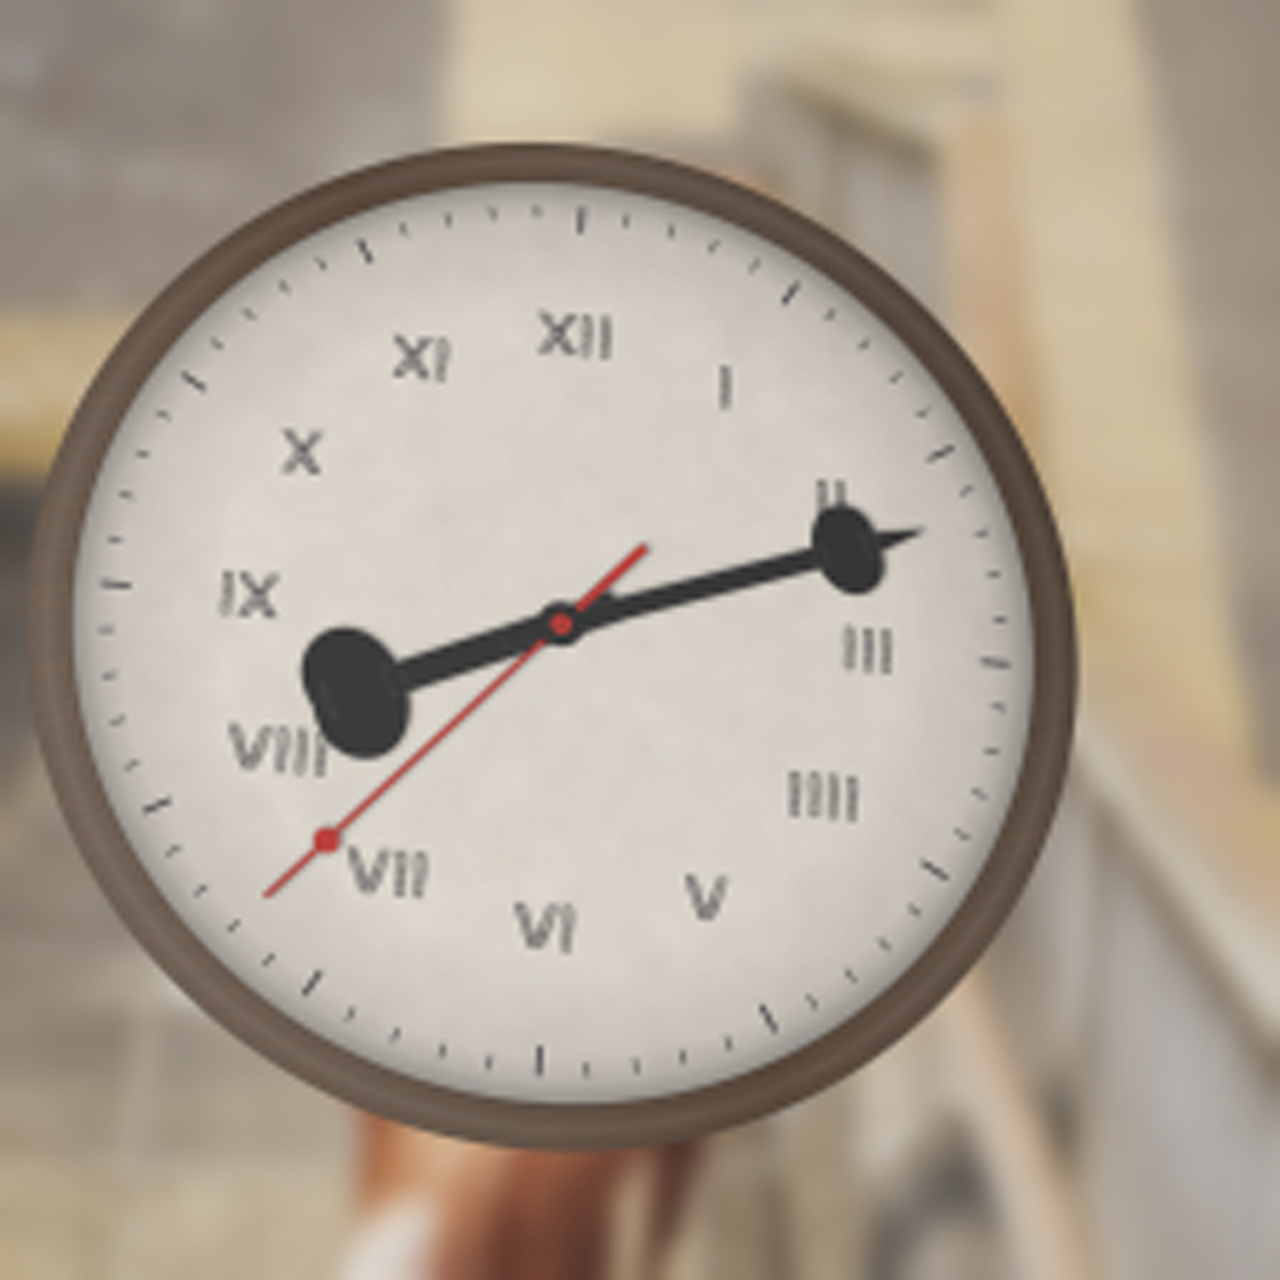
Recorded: **8:11:37**
